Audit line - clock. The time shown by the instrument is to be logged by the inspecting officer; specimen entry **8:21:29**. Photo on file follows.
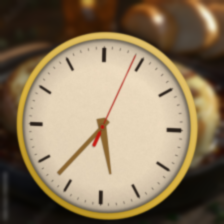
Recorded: **5:37:04**
